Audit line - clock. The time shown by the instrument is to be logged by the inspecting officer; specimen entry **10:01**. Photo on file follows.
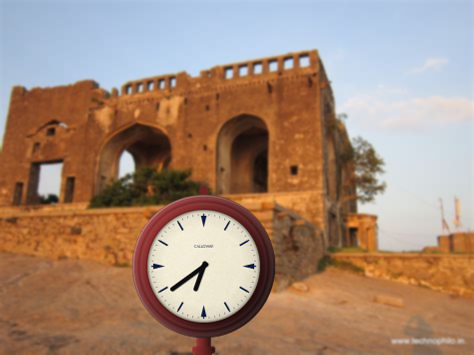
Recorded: **6:39**
